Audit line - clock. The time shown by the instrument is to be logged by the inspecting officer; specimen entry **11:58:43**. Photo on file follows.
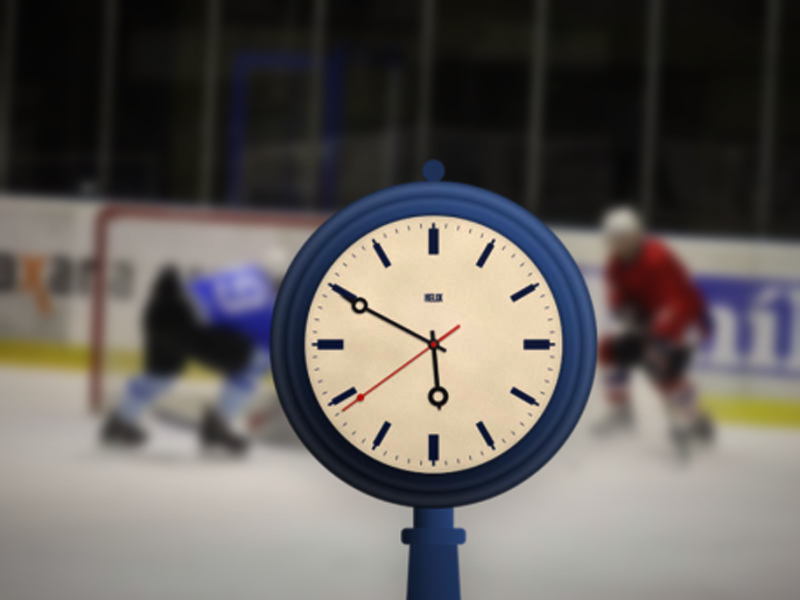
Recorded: **5:49:39**
